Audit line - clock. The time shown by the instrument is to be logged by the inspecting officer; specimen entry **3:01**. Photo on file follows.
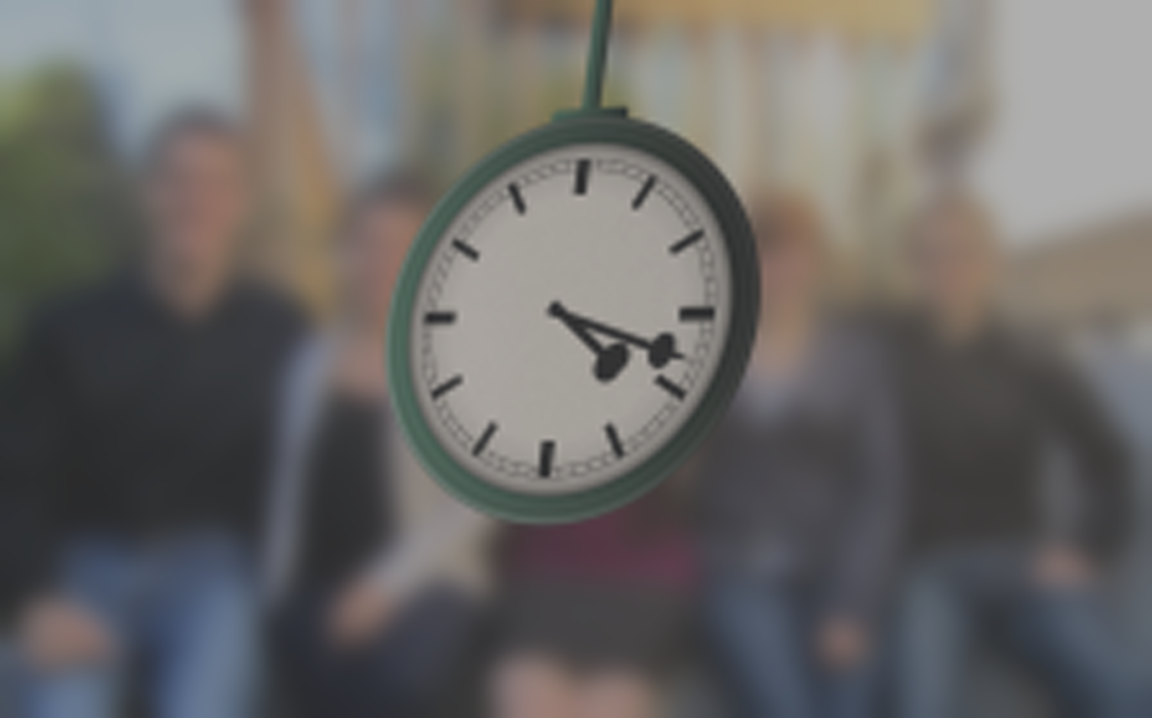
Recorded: **4:18**
